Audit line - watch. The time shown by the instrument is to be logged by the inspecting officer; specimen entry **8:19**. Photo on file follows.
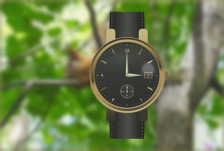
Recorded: **3:00**
